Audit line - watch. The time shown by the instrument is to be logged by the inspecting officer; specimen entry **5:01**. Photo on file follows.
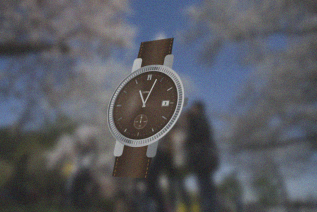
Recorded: **11:03**
